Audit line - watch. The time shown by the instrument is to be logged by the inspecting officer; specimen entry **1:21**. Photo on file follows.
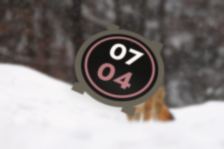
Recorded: **7:04**
